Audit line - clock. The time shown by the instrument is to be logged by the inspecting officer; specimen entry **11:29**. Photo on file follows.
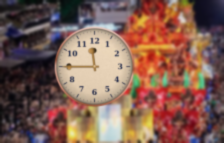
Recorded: **11:45**
